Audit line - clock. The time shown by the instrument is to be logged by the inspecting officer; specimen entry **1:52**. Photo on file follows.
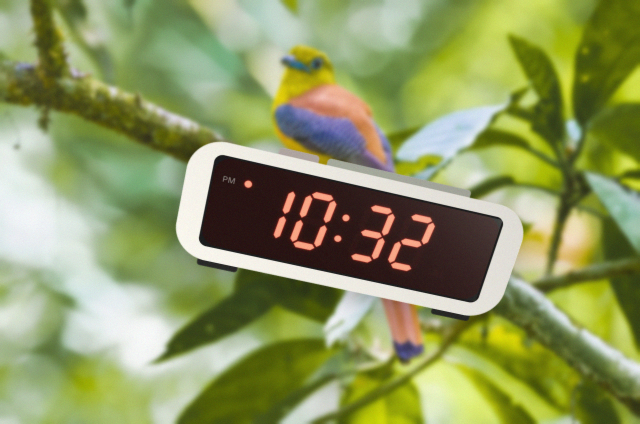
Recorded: **10:32**
